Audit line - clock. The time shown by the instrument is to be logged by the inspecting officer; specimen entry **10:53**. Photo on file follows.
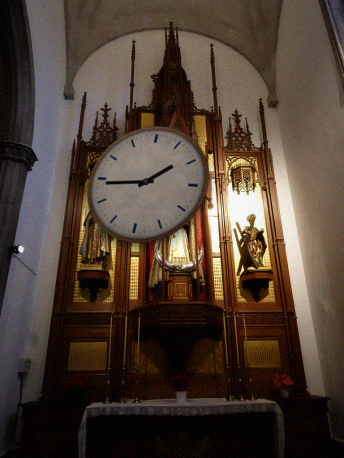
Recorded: **1:44**
